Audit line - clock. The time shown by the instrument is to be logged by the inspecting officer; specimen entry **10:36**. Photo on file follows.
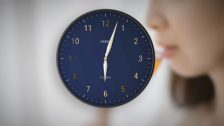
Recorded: **6:03**
